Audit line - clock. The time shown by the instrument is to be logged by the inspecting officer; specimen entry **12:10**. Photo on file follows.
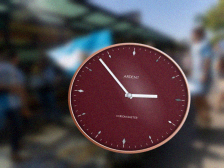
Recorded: **2:53**
